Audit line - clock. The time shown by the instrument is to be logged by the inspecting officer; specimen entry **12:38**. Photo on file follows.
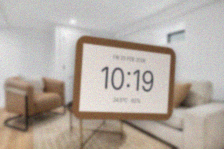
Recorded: **10:19**
